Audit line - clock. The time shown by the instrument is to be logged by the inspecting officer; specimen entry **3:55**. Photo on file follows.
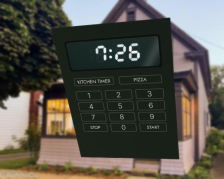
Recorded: **7:26**
